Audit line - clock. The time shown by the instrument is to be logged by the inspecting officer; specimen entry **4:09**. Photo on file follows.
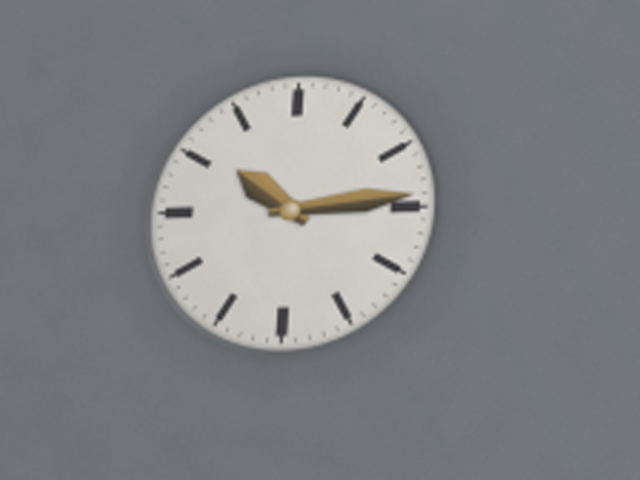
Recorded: **10:14**
